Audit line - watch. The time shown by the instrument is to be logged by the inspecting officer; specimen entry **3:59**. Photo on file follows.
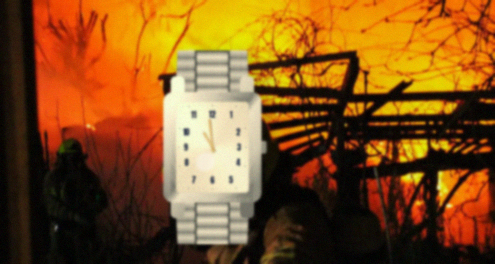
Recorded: **10:59**
